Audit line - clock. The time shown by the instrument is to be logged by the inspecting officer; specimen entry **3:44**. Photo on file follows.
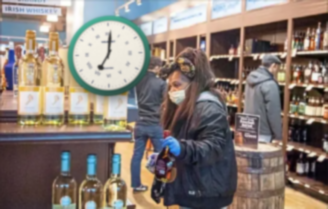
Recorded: **7:01**
